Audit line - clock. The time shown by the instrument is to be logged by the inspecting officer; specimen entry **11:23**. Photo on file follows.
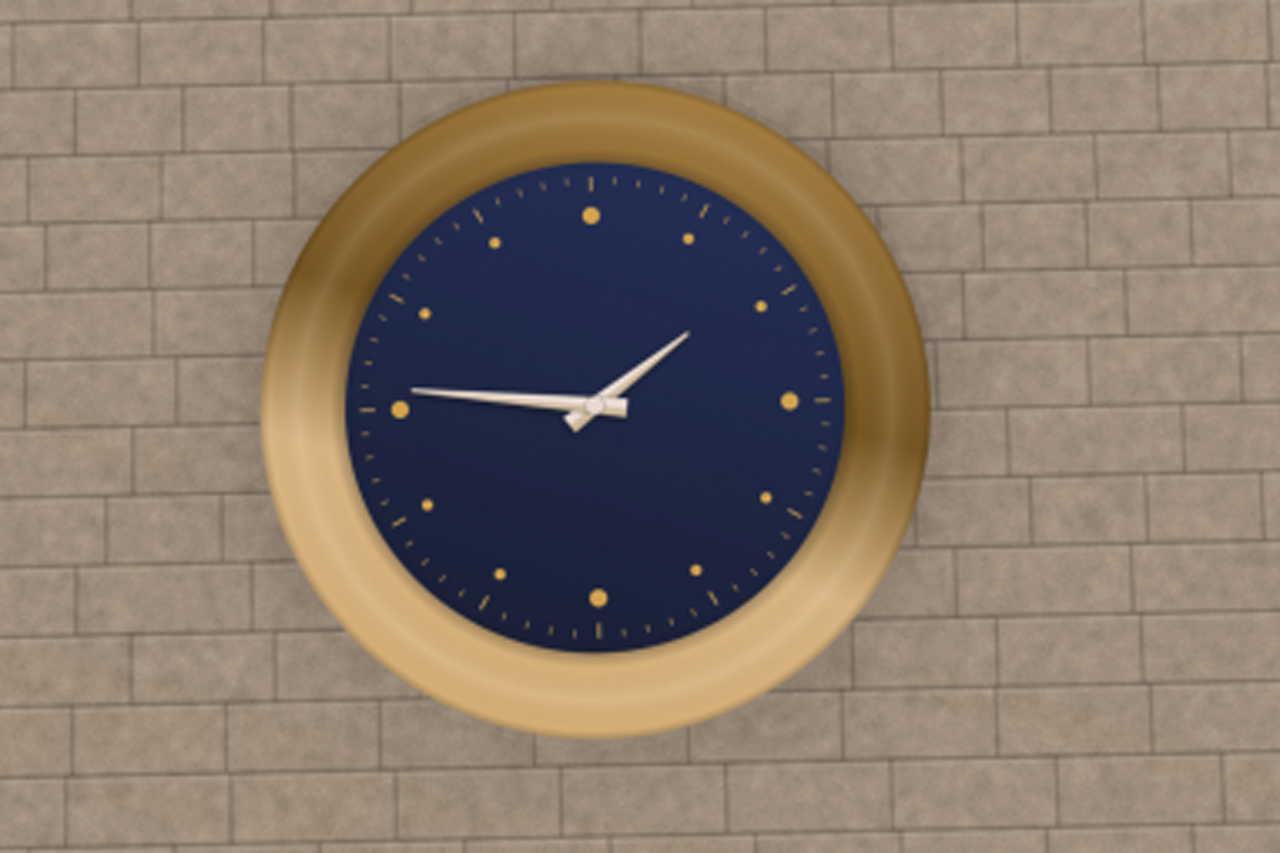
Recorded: **1:46**
